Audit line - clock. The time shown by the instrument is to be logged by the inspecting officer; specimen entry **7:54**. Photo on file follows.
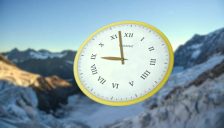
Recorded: **8:57**
